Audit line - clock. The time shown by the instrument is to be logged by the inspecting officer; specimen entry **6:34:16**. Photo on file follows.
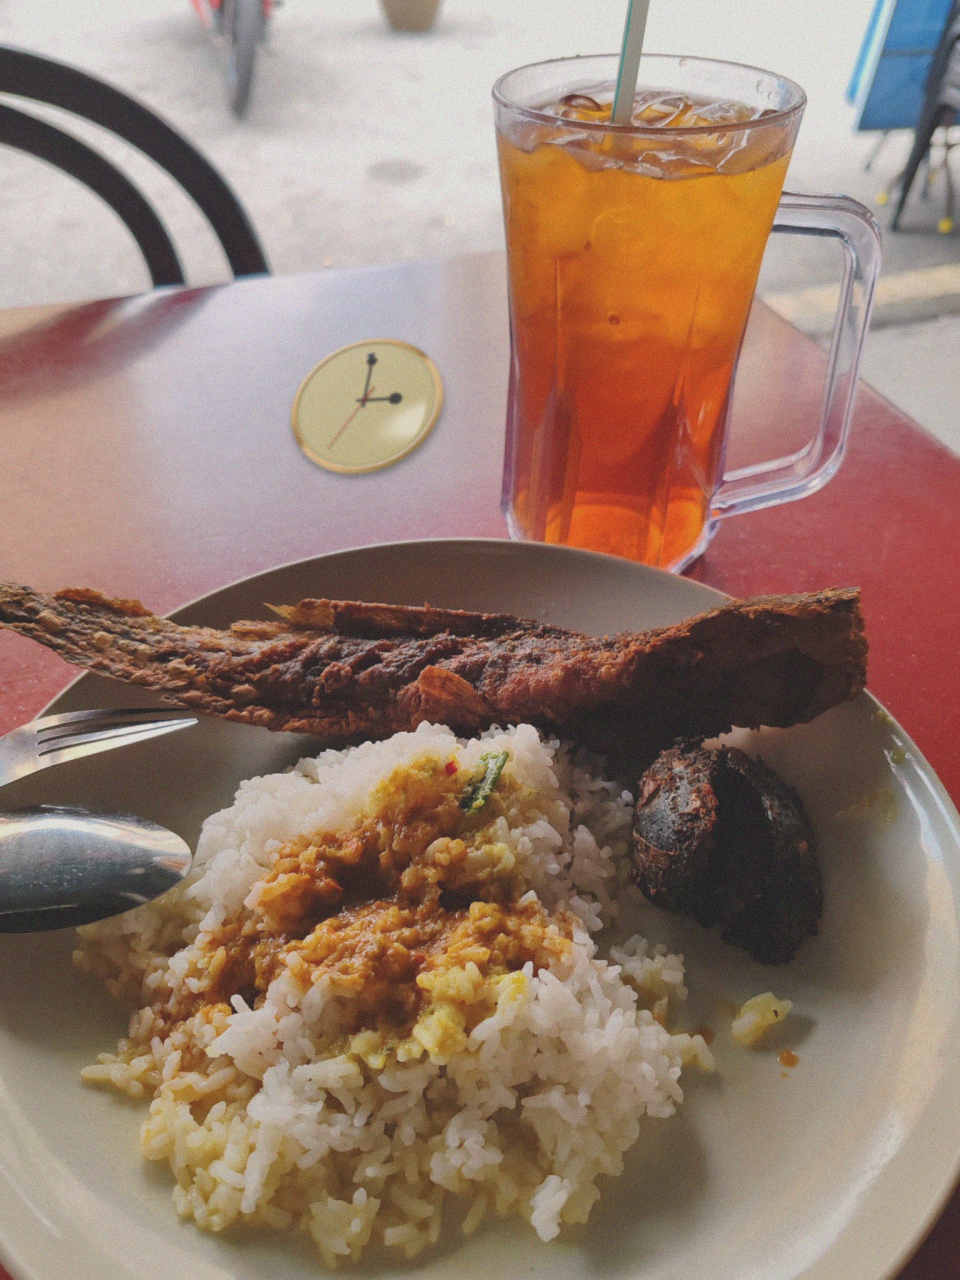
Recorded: **3:00:35**
